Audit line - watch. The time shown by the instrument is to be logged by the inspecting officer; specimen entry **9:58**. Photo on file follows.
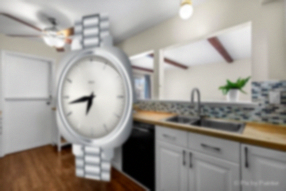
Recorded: **6:43**
